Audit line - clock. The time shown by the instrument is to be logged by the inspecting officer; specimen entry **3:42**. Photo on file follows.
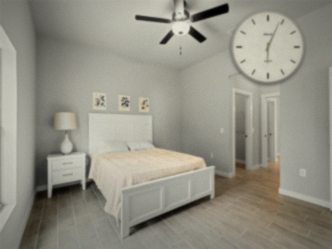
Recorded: **6:04**
